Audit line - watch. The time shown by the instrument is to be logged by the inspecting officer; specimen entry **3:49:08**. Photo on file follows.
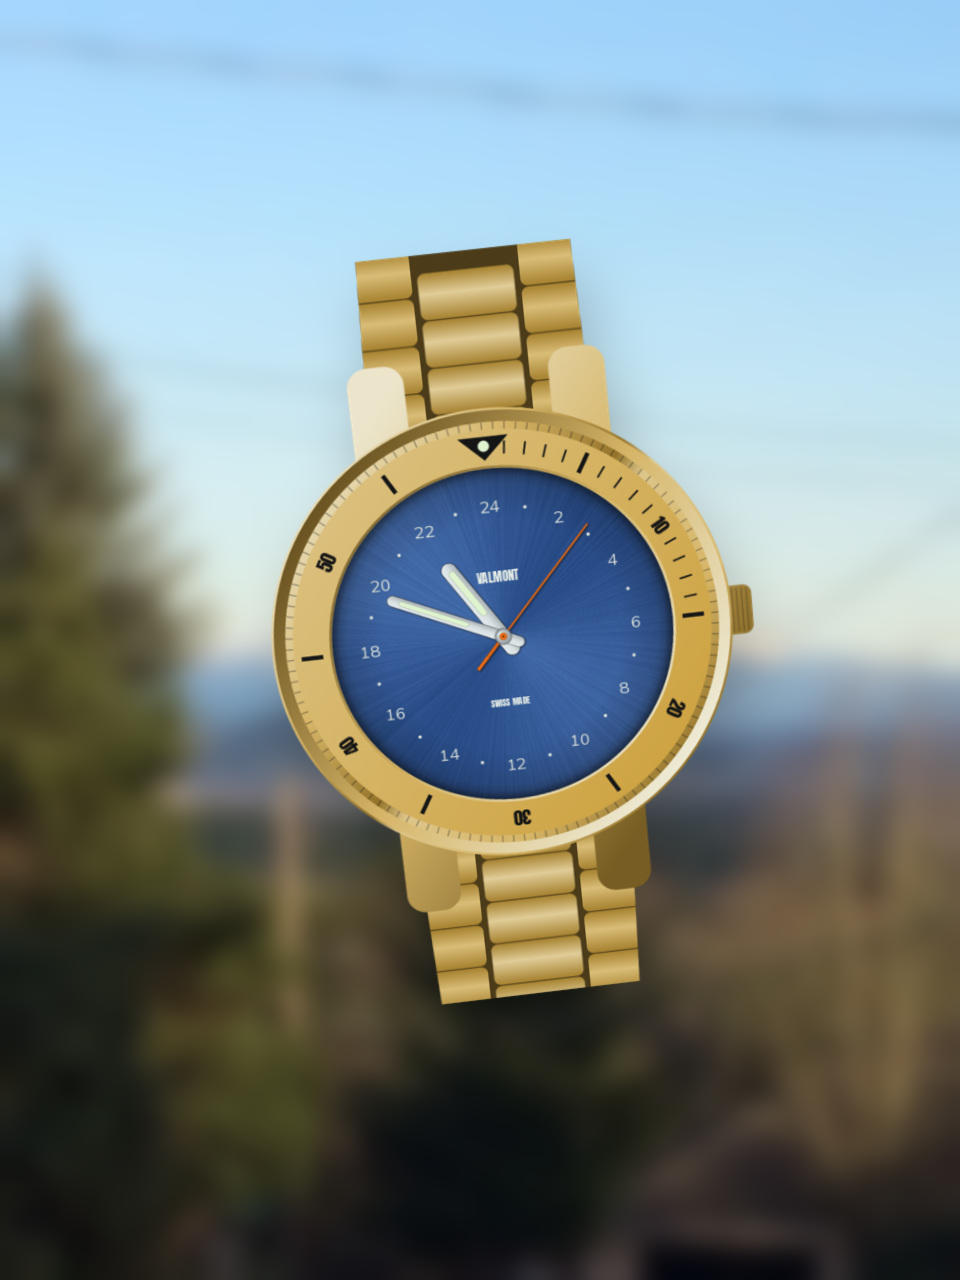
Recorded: **21:49:07**
